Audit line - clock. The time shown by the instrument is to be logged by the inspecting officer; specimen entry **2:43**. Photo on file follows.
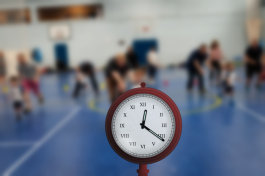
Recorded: **12:21**
